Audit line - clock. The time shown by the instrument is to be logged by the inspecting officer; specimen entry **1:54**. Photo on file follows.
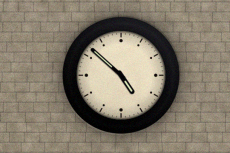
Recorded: **4:52**
